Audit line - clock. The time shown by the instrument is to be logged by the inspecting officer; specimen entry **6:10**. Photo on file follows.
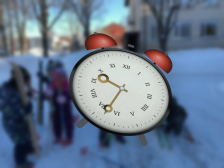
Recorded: **9:33**
